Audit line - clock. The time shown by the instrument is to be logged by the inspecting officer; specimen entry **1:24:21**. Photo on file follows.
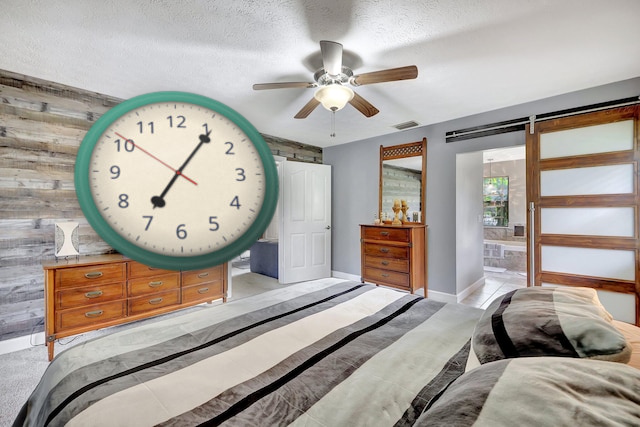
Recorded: **7:05:51**
